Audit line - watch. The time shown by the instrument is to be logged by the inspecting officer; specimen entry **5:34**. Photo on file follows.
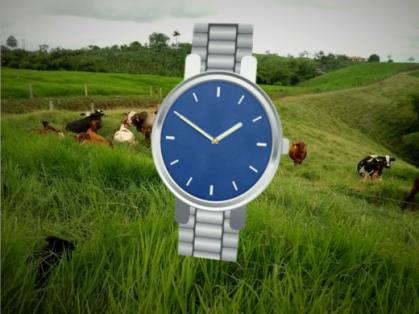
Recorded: **1:50**
